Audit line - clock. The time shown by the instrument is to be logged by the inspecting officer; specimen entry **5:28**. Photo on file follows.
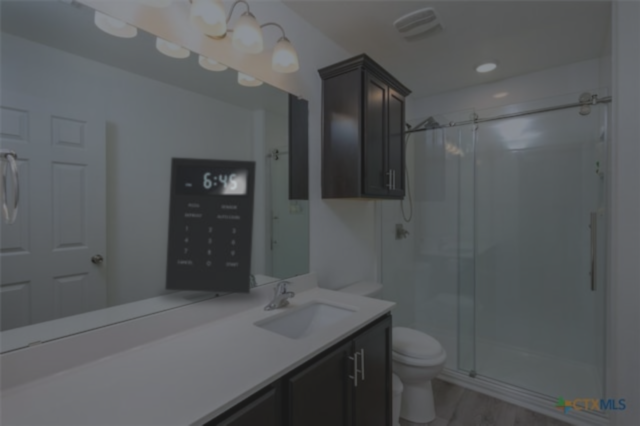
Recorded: **6:45**
